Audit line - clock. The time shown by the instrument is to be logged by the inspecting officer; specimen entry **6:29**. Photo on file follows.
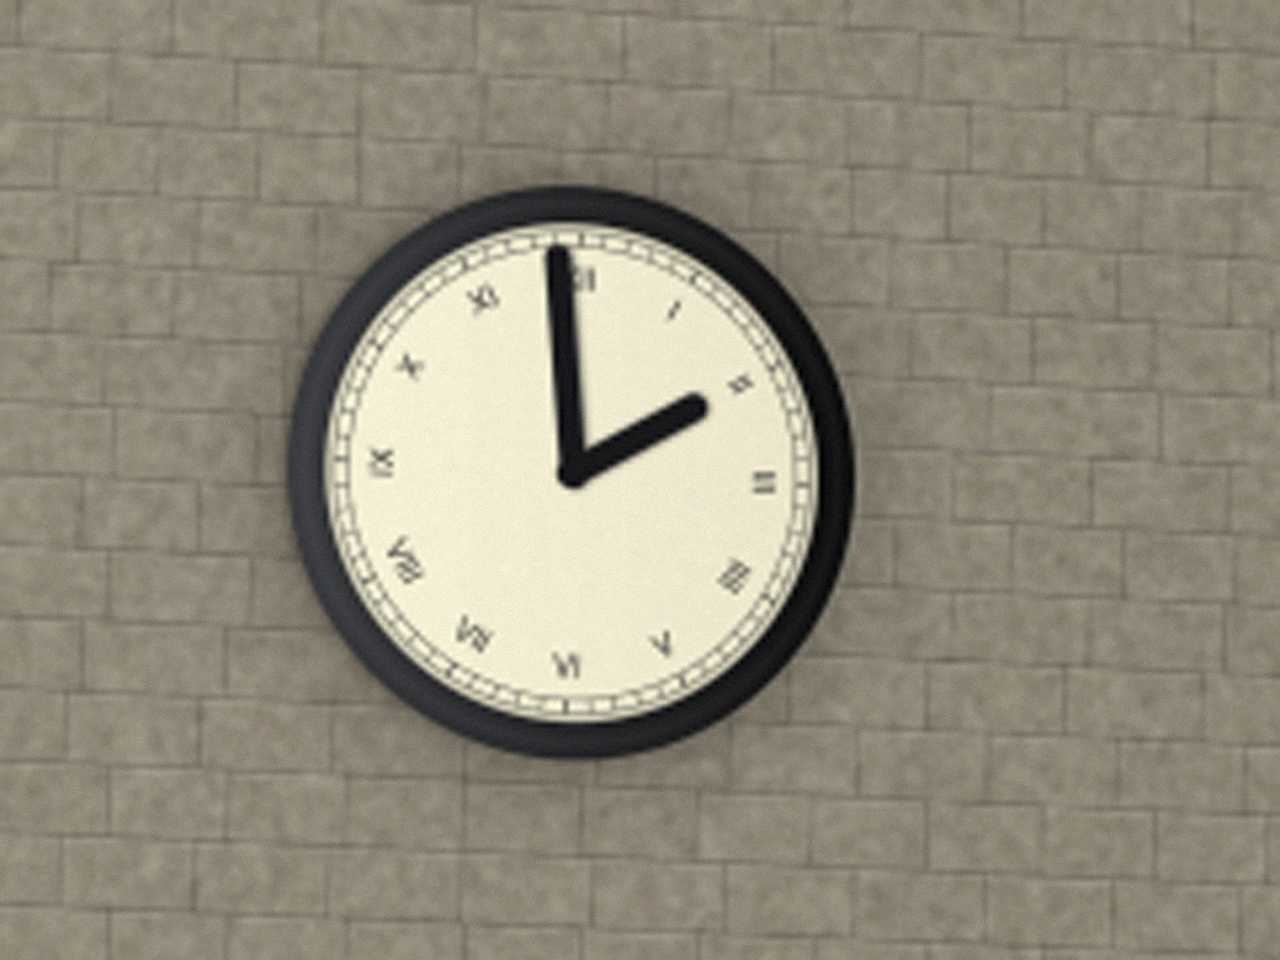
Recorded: **1:59**
